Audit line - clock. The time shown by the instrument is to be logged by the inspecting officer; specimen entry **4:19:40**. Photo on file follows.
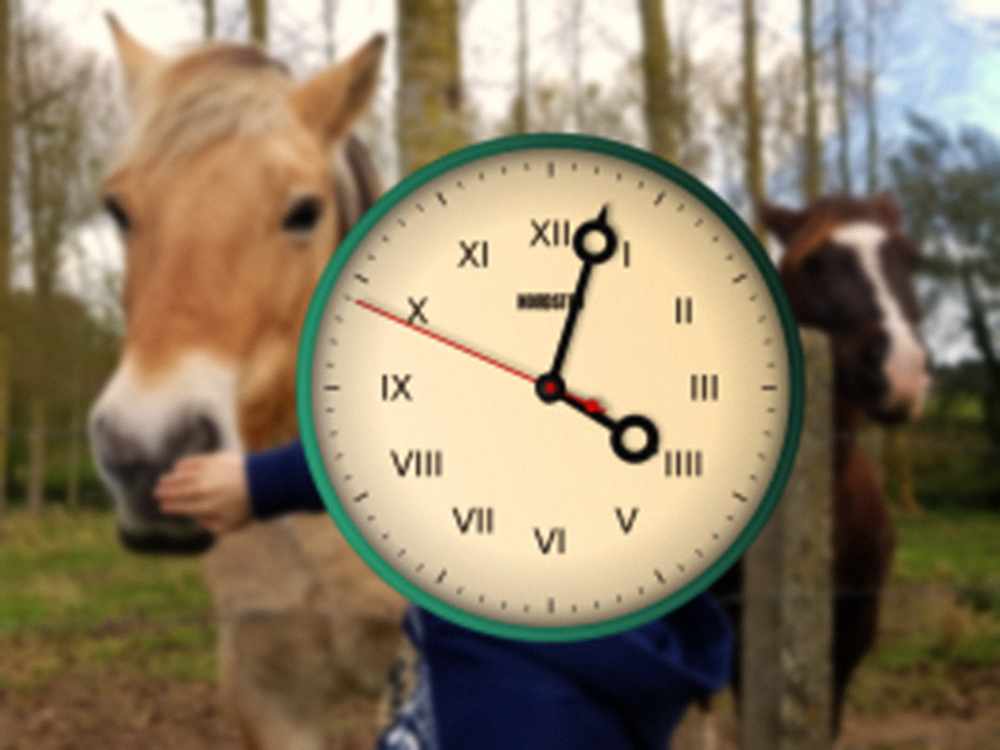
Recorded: **4:02:49**
